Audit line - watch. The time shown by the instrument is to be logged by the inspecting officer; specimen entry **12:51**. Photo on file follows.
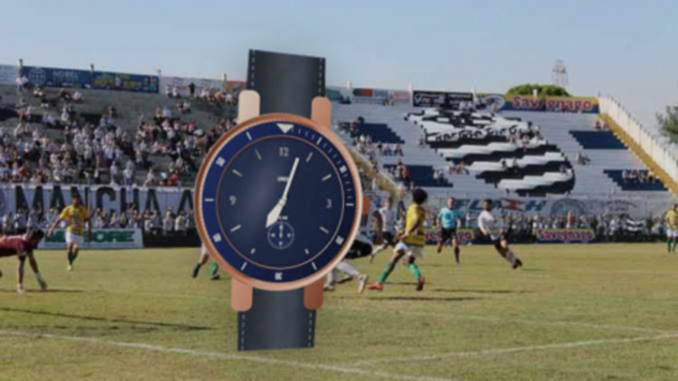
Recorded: **7:03**
